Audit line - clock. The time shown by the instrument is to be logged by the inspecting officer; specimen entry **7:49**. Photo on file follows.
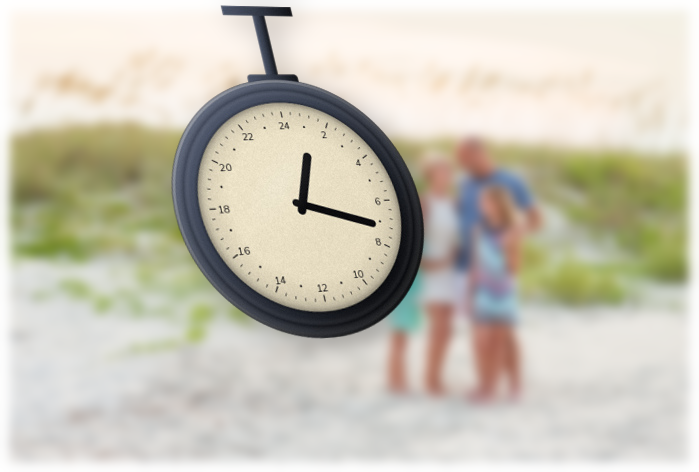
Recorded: **1:18**
